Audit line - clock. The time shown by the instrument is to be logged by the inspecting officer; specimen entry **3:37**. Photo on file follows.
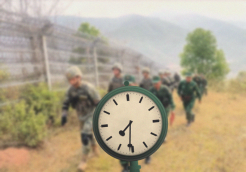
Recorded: **7:31**
